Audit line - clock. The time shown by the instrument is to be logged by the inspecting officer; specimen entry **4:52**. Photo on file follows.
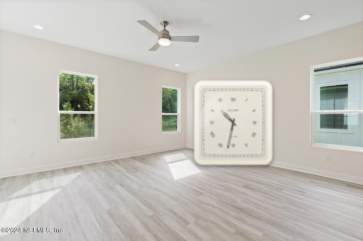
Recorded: **10:32**
